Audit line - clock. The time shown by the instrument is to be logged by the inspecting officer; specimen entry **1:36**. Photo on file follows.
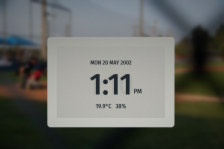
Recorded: **1:11**
